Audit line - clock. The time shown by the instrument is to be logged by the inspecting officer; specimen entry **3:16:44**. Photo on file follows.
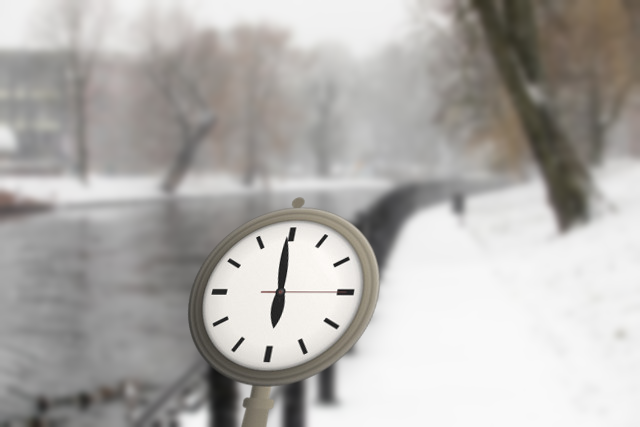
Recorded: **5:59:15**
